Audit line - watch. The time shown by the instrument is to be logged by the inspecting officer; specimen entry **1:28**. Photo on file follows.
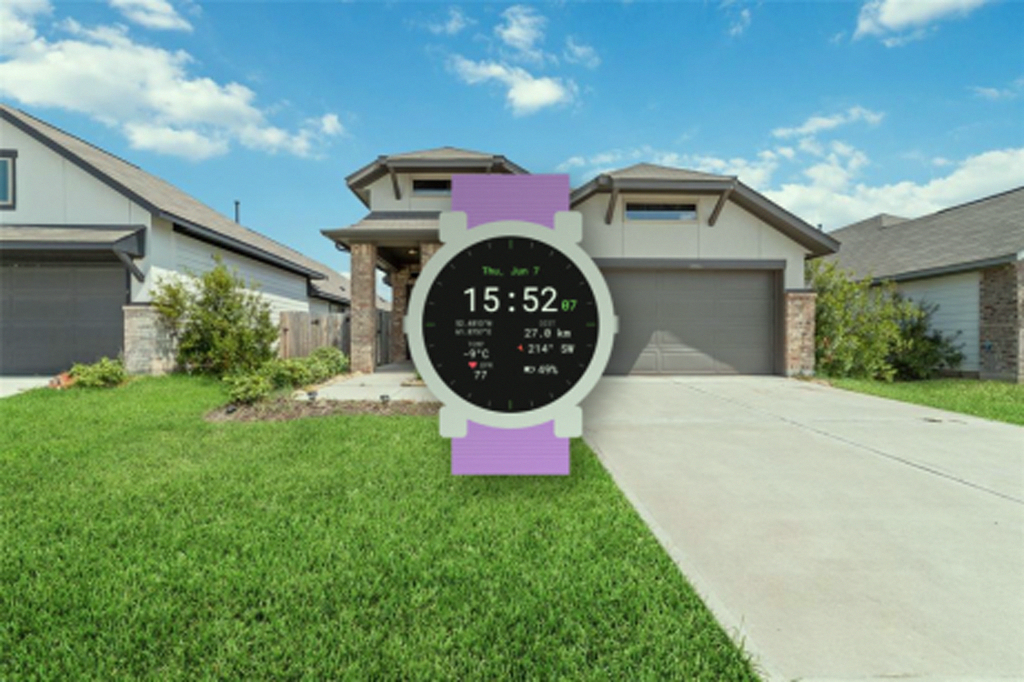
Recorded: **15:52**
